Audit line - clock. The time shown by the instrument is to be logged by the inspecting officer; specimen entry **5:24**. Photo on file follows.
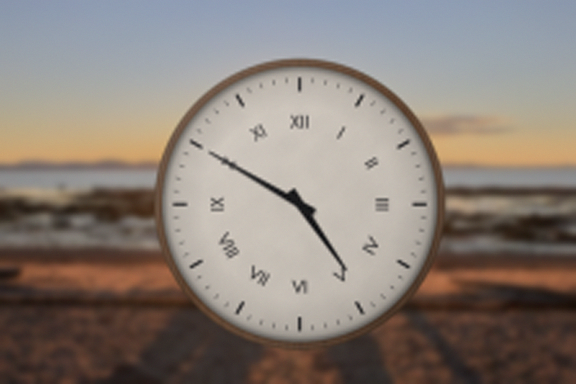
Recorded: **4:50**
